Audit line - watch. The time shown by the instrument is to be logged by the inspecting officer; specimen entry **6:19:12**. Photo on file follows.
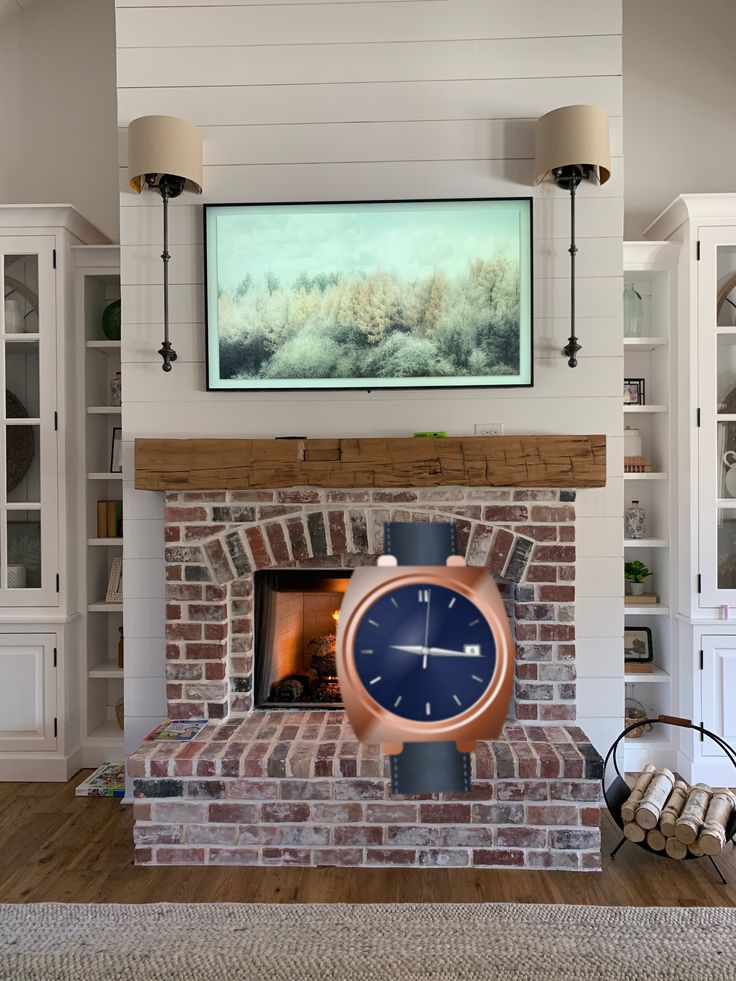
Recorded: **9:16:01**
